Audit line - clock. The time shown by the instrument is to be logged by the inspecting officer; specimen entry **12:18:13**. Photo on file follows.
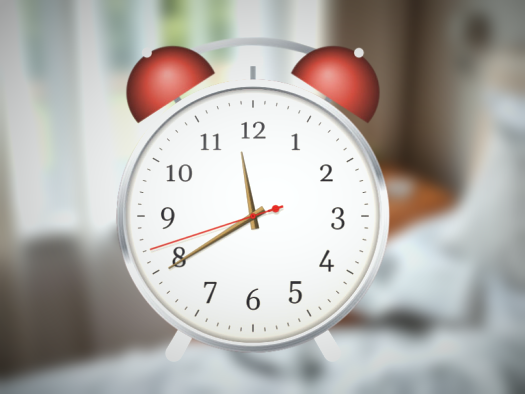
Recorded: **11:39:42**
